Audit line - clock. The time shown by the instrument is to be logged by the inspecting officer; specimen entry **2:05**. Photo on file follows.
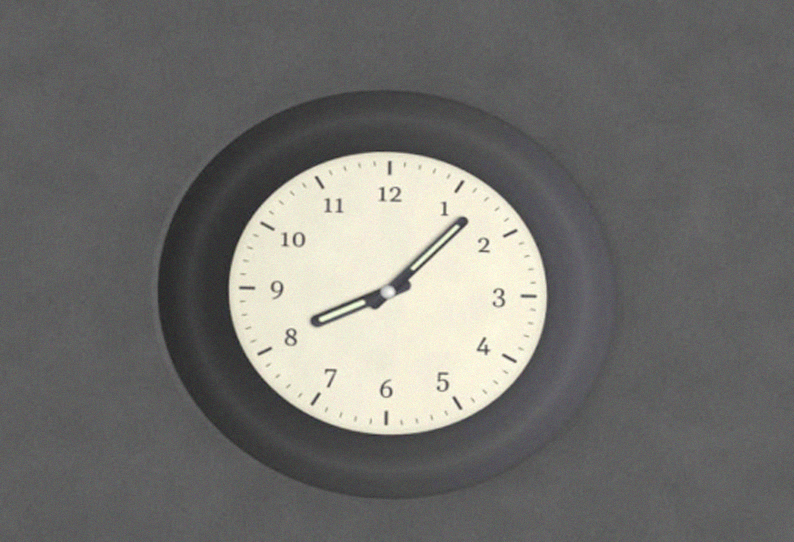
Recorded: **8:07**
